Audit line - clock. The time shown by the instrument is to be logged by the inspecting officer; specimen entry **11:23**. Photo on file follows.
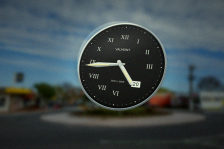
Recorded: **4:44**
